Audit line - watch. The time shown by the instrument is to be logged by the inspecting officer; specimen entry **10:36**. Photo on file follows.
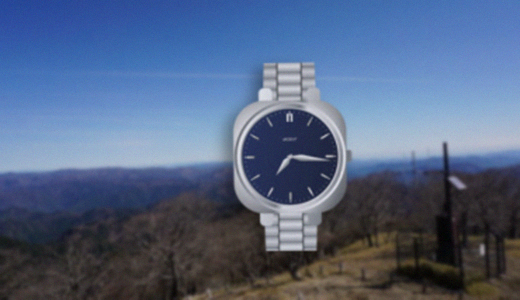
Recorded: **7:16**
